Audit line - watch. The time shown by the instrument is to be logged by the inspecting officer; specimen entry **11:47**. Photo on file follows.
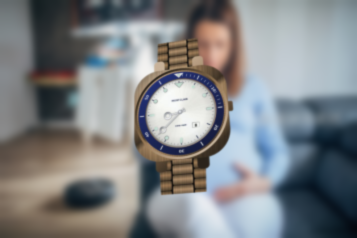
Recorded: **8:38**
